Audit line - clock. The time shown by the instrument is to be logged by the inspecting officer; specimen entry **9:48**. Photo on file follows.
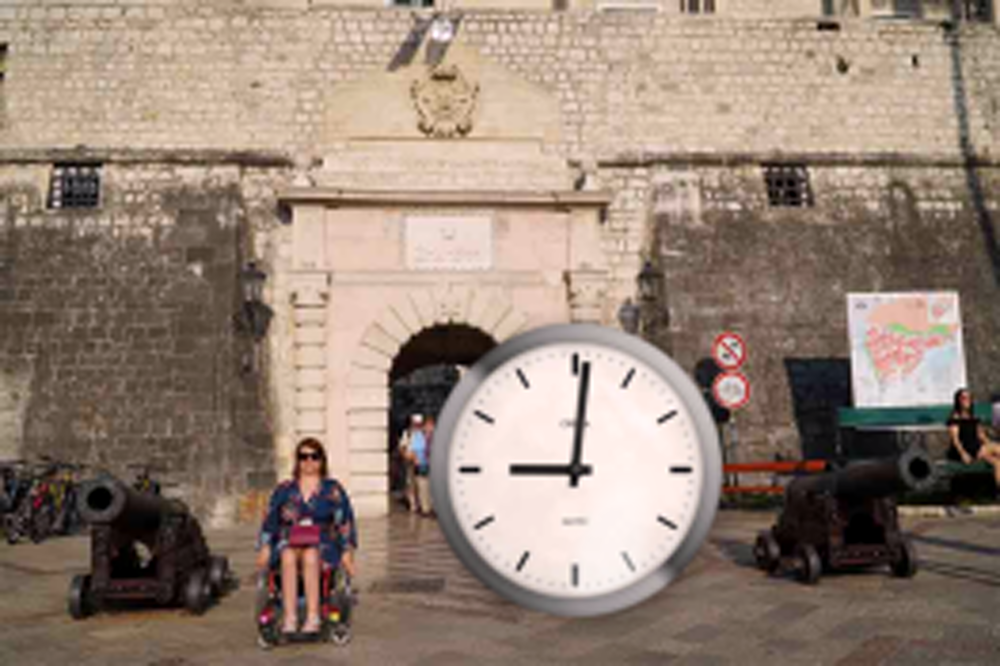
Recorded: **9:01**
